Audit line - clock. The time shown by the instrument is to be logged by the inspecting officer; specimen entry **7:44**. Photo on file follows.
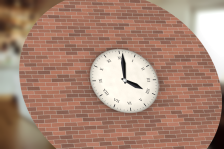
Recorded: **4:01**
